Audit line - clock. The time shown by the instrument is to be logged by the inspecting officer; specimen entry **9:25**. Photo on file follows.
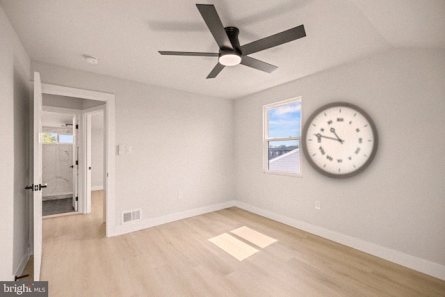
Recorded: **10:47**
